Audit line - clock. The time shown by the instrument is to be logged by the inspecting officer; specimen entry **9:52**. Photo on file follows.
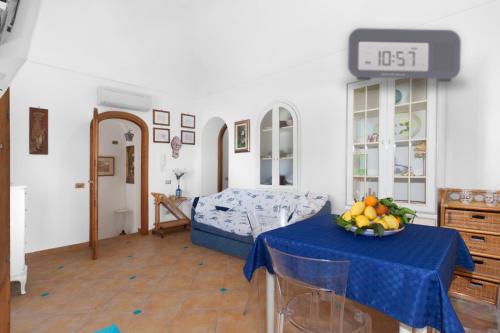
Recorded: **10:57**
